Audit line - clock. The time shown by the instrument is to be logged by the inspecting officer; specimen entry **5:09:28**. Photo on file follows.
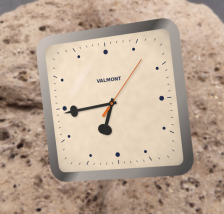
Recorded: **6:44:07**
